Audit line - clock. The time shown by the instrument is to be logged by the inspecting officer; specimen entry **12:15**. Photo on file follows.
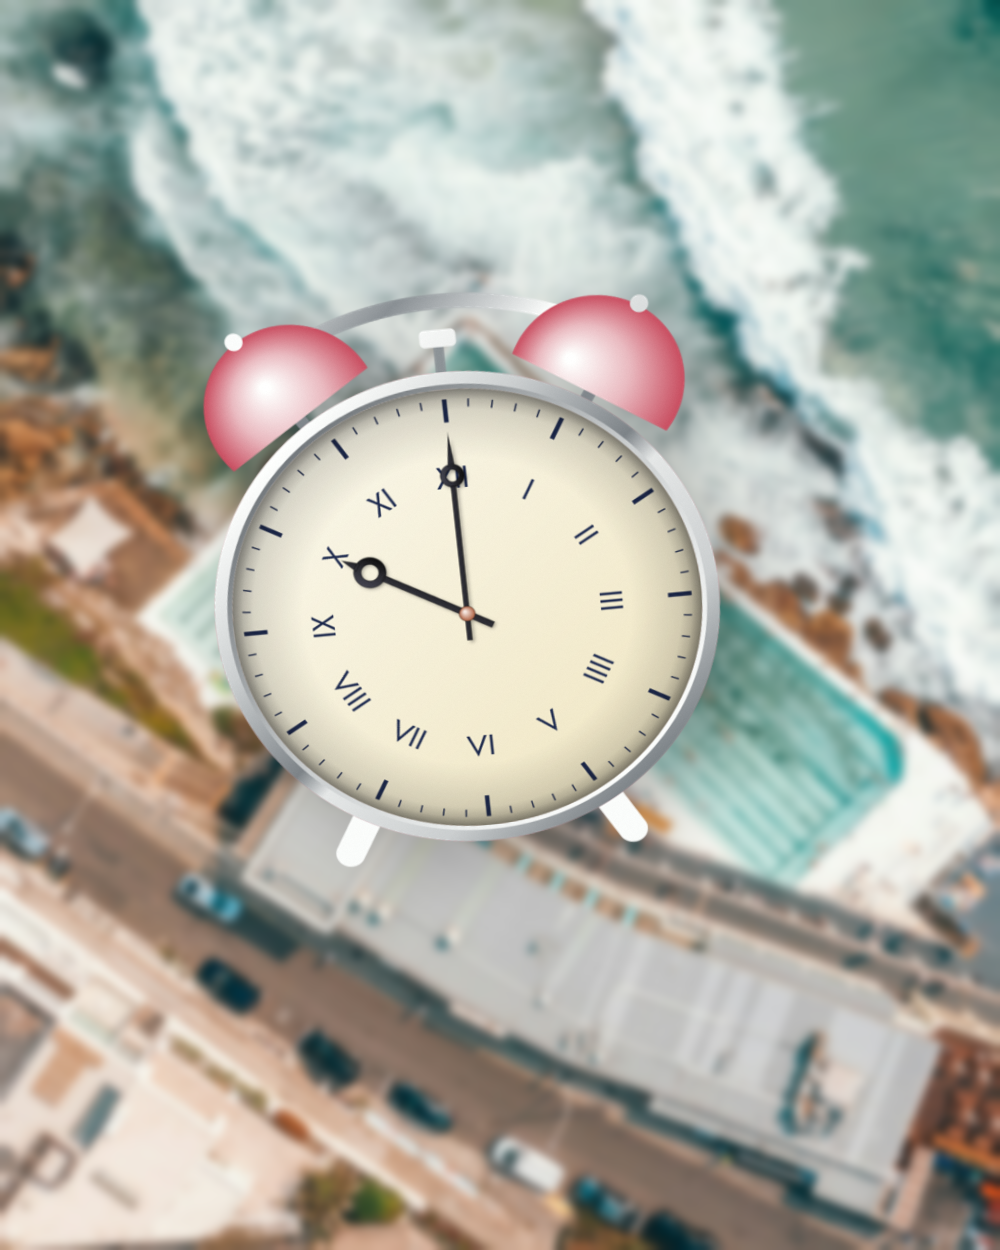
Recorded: **10:00**
